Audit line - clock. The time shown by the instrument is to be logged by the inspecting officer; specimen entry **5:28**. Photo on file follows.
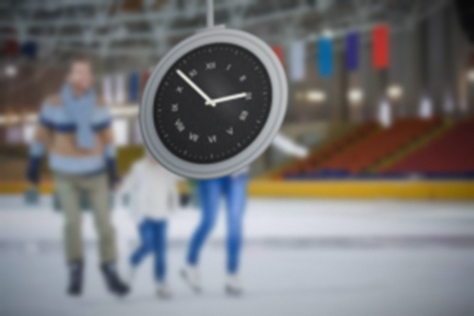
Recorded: **2:53**
